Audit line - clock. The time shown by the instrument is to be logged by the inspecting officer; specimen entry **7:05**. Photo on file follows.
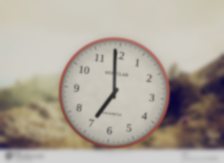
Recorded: **6:59**
